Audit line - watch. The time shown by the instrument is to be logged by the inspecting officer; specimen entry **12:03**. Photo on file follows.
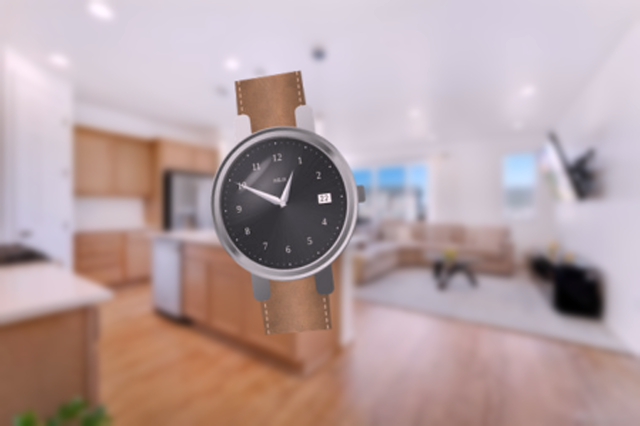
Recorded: **12:50**
